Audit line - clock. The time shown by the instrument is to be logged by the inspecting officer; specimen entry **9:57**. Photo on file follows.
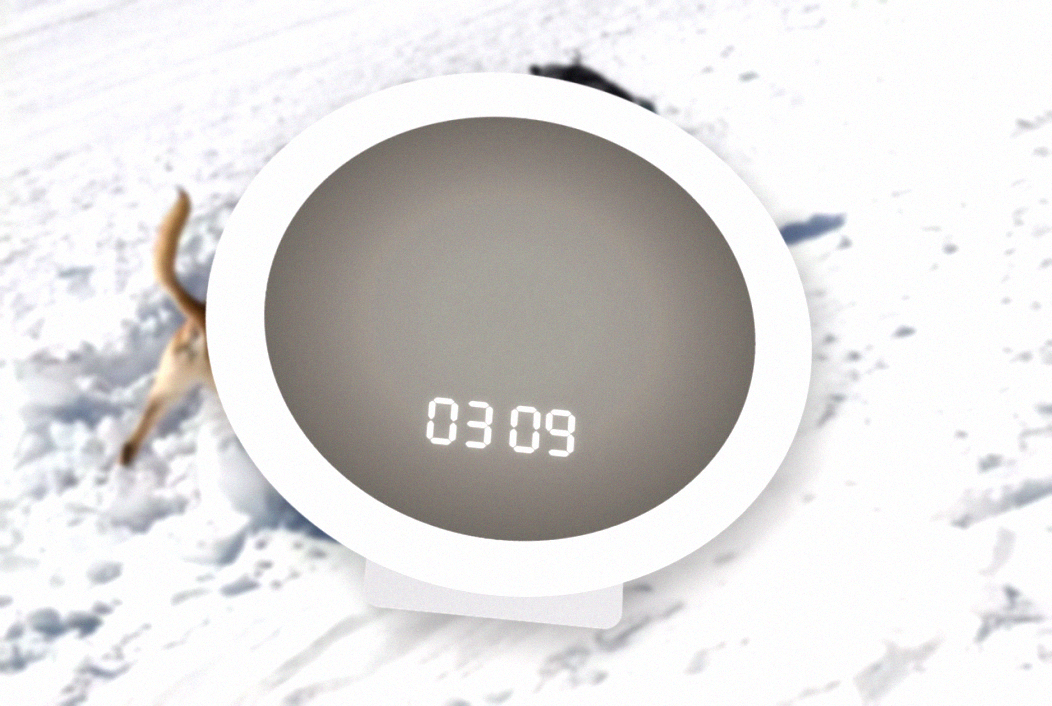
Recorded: **3:09**
